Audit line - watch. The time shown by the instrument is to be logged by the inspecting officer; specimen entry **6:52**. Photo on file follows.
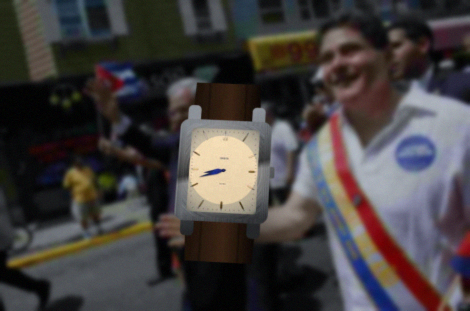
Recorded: **8:42**
